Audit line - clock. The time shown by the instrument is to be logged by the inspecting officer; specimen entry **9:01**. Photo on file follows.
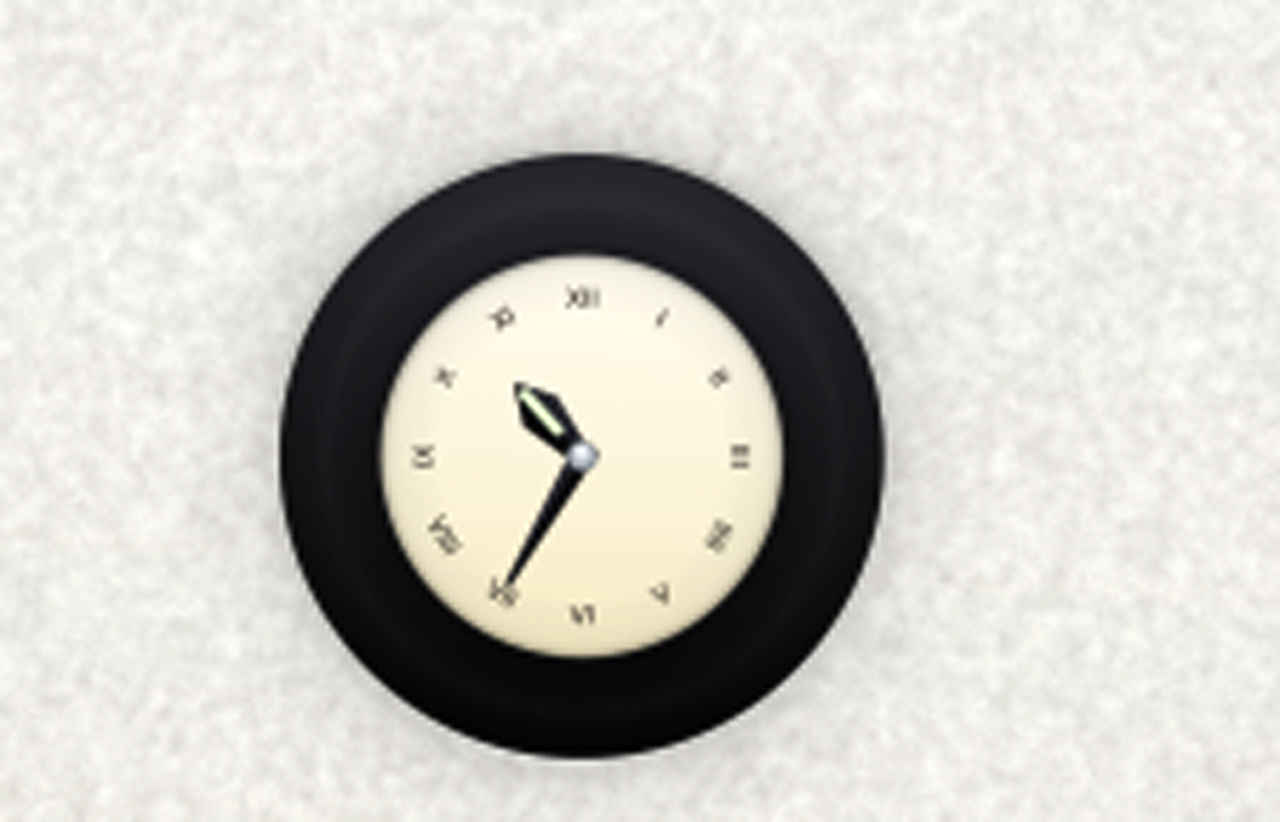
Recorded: **10:35**
